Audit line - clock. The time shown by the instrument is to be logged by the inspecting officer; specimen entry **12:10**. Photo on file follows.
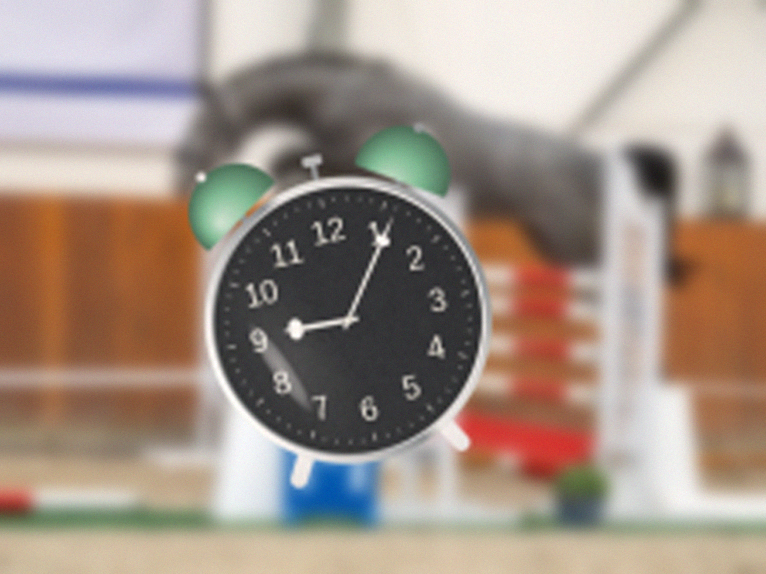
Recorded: **9:06**
